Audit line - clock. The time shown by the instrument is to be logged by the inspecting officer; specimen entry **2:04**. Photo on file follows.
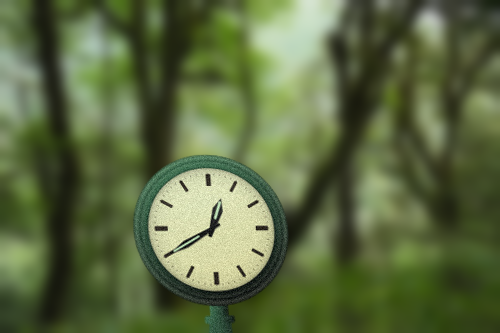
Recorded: **12:40**
